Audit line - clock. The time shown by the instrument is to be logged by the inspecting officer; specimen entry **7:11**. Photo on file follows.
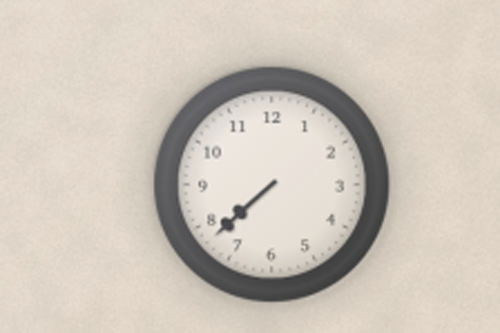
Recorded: **7:38**
